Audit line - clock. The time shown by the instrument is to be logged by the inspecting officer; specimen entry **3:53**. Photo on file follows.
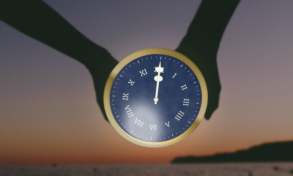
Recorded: **12:00**
